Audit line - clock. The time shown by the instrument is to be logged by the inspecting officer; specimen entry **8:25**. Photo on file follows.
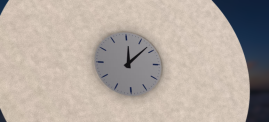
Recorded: **12:08**
